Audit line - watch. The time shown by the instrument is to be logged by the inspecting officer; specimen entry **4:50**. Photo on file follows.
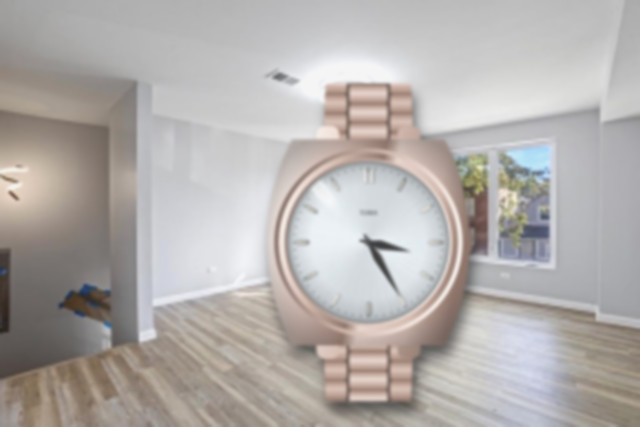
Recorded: **3:25**
